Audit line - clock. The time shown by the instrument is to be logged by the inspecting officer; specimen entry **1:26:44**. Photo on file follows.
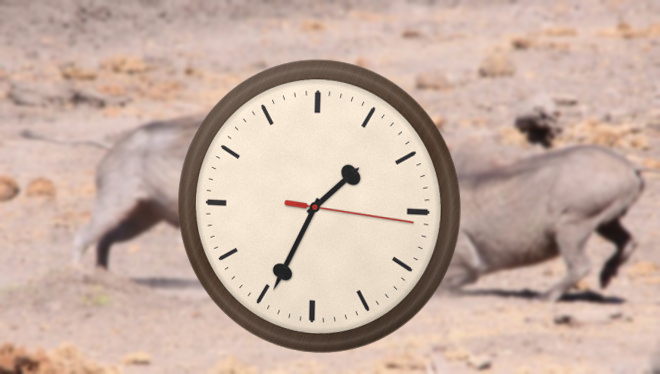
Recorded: **1:34:16**
